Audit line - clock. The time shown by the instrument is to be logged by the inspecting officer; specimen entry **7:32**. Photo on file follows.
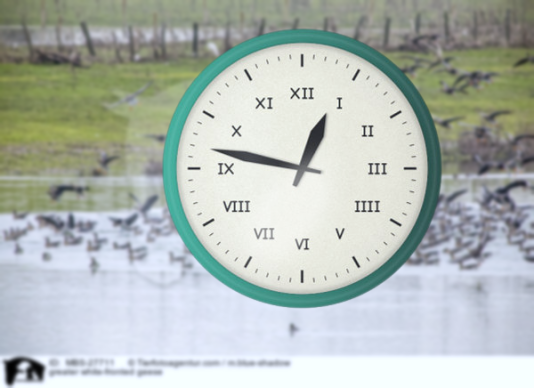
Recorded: **12:47**
